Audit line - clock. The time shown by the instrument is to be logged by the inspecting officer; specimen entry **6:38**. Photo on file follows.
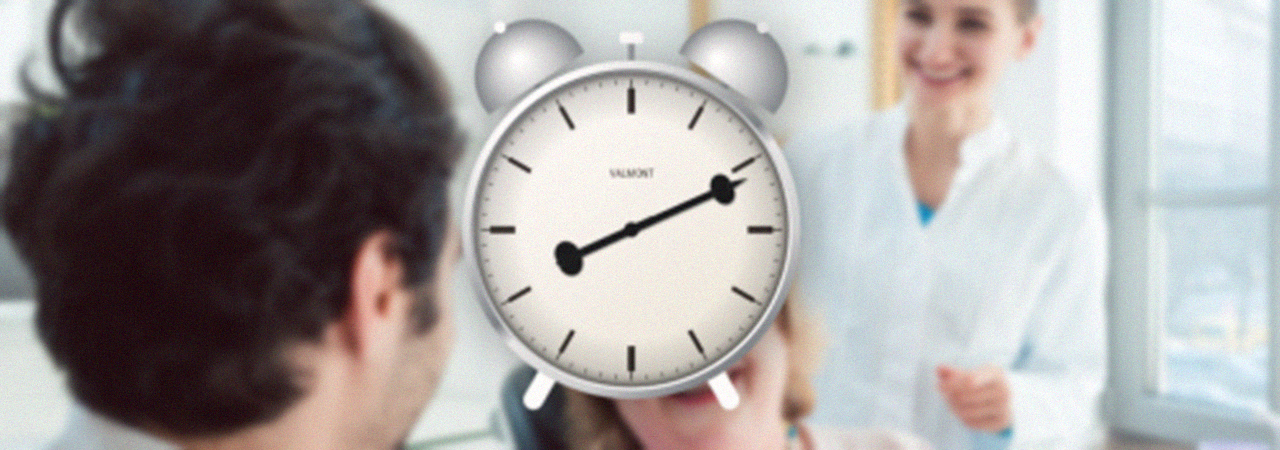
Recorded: **8:11**
